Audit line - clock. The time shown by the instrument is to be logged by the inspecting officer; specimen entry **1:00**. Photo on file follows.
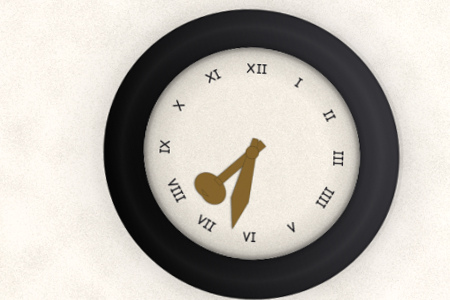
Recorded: **7:32**
